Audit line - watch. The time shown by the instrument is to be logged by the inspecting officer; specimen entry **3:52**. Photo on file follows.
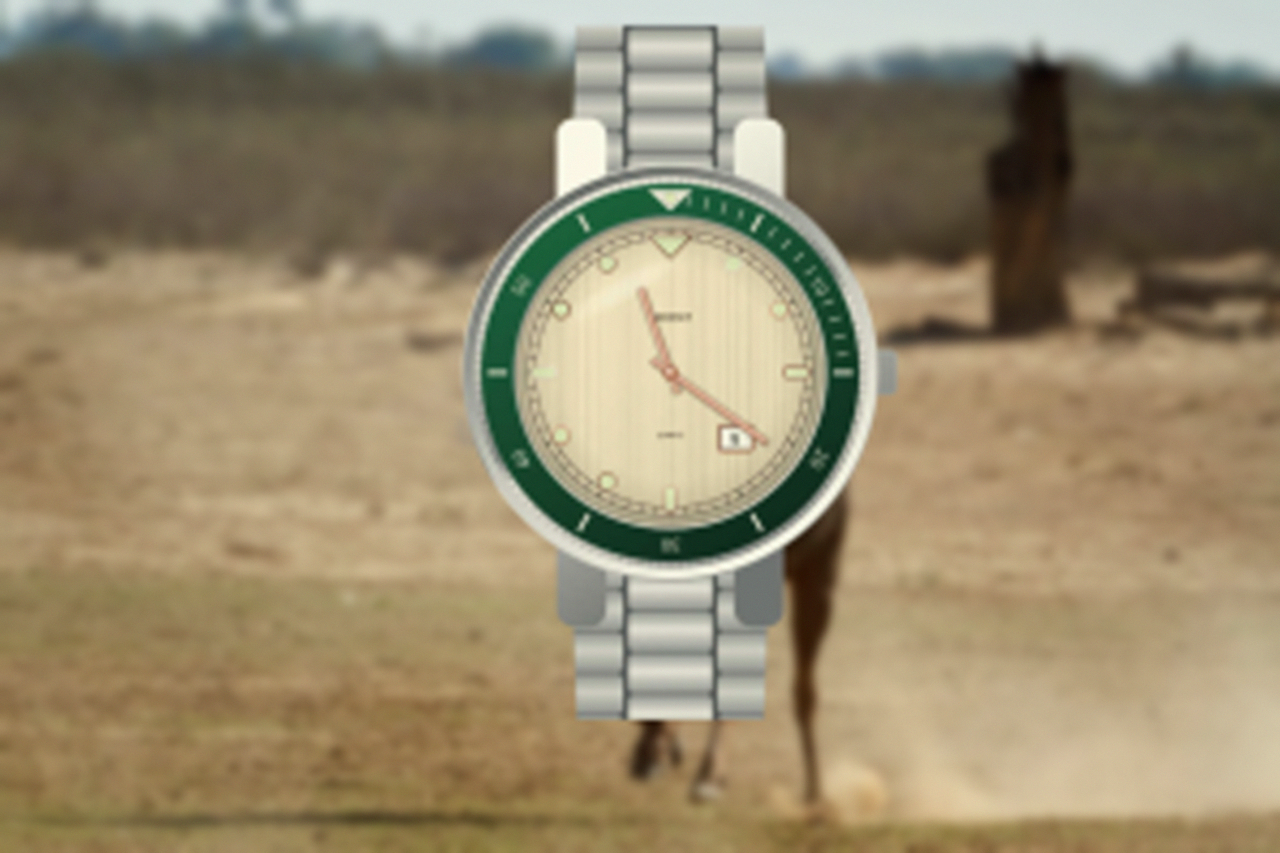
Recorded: **11:21**
